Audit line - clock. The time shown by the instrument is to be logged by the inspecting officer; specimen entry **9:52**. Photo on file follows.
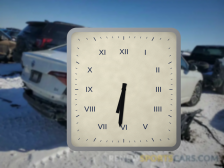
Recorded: **6:31**
